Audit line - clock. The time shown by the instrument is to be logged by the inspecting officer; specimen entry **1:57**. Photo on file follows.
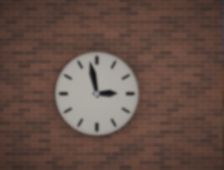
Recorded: **2:58**
